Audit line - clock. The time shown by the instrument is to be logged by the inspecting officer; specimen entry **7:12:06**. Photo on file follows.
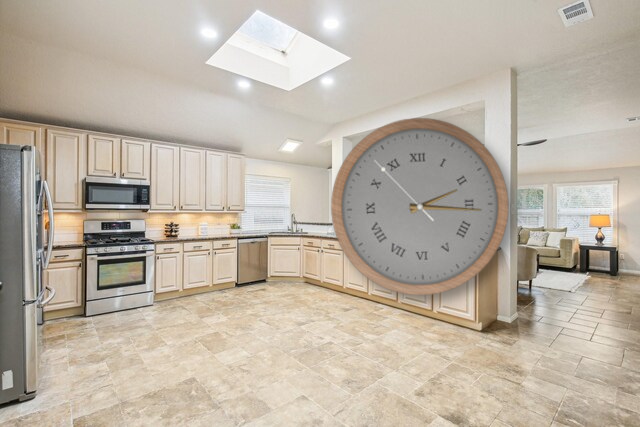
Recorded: **2:15:53**
